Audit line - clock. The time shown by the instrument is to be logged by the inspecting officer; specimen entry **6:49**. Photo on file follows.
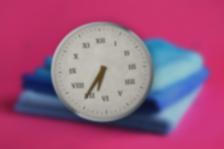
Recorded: **6:36**
